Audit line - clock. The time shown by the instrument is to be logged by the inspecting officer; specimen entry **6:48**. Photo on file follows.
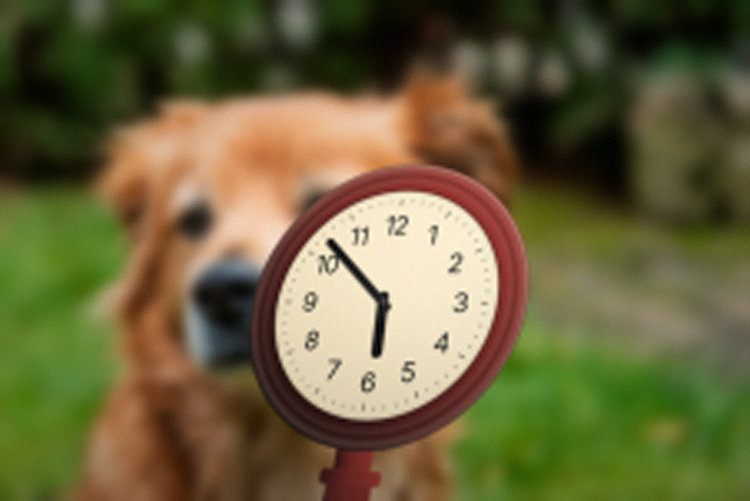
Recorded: **5:52**
